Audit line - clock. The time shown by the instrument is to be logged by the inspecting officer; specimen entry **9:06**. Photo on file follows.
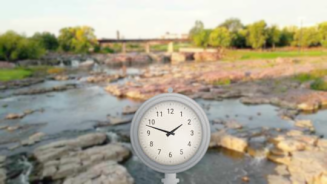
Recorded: **1:48**
